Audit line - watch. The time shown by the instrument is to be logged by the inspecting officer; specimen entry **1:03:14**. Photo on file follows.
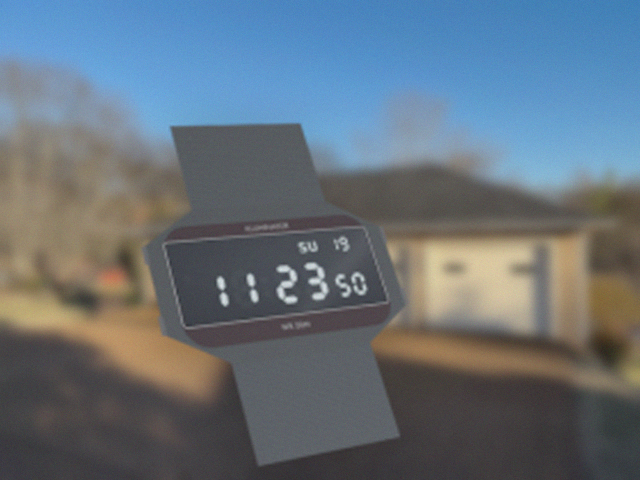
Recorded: **11:23:50**
